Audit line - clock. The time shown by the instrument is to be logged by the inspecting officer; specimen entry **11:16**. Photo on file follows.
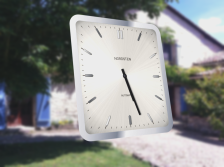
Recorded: **5:27**
